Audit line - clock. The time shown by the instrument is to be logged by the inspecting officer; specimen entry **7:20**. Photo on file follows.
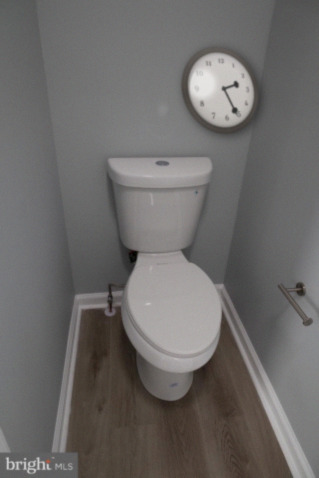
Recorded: **2:26**
